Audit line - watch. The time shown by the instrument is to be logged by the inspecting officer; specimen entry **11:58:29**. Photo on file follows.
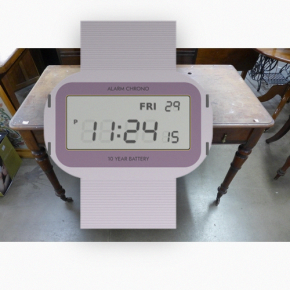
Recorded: **11:24:15**
